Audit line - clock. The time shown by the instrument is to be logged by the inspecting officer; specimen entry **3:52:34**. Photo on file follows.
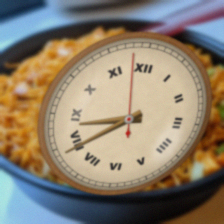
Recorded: **8:38:58**
